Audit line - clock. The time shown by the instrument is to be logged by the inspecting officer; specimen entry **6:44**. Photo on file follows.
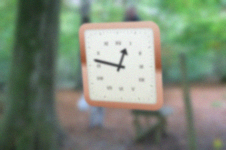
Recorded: **12:47**
